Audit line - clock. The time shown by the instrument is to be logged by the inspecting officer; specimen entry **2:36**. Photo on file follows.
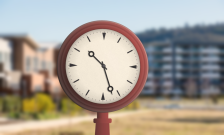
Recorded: **10:27**
